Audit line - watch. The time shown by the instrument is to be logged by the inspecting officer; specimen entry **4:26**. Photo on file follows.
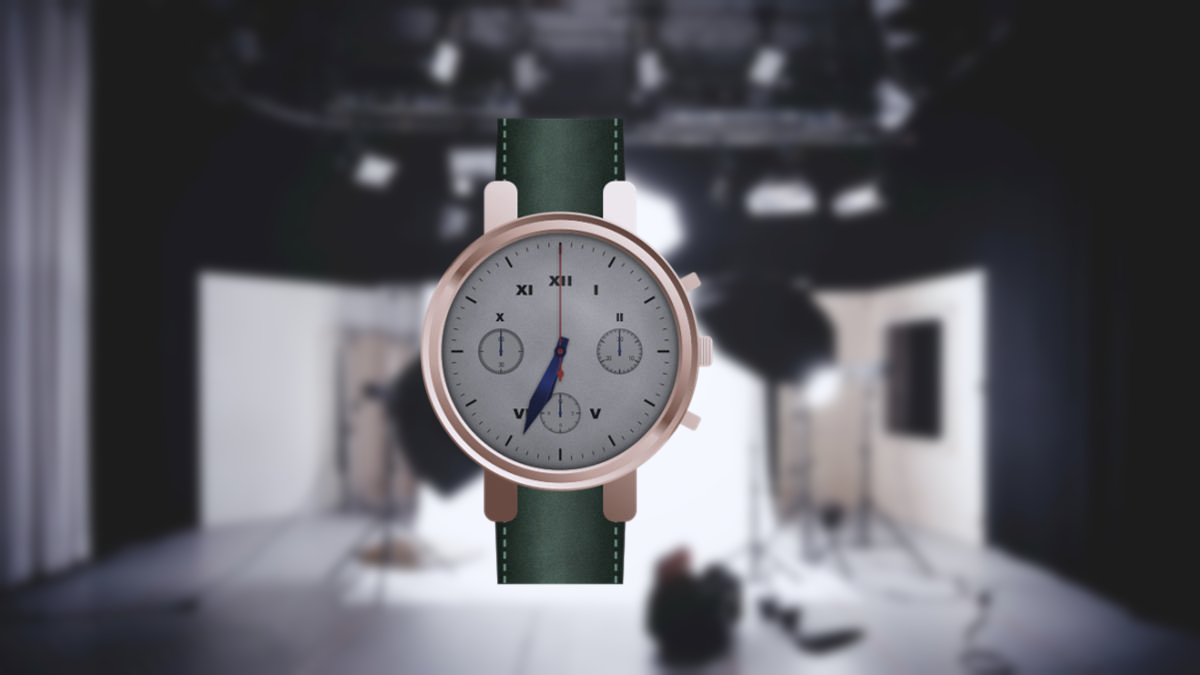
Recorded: **6:34**
